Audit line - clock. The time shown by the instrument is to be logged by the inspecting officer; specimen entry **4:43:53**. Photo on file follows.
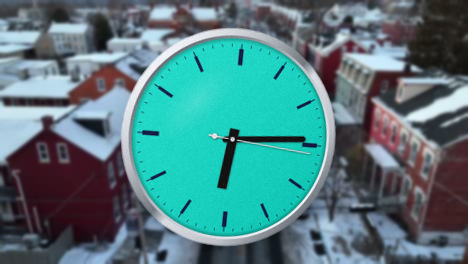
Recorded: **6:14:16**
